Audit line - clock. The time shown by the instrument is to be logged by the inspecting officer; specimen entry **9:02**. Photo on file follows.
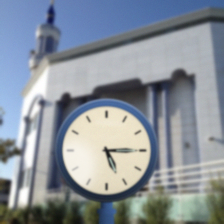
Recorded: **5:15**
